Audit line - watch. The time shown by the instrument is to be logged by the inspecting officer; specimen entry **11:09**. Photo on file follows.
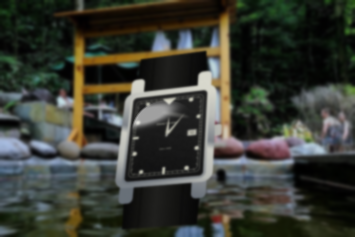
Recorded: **12:06**
